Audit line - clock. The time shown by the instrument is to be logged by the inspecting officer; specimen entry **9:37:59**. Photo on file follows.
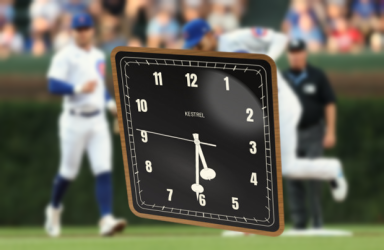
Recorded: **5:30:46**
